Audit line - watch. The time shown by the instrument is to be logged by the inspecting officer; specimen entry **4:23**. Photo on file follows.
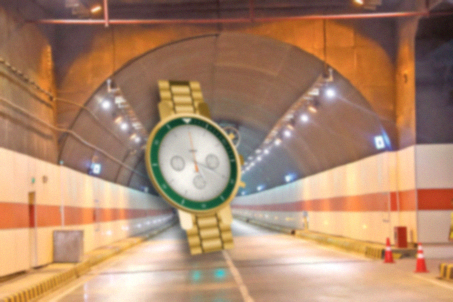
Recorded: **5:20**
